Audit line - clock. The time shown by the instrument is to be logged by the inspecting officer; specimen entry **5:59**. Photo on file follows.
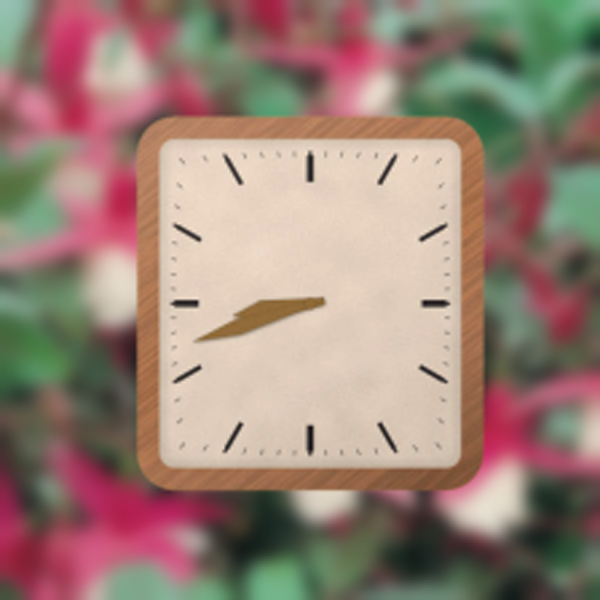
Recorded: **8:42**
